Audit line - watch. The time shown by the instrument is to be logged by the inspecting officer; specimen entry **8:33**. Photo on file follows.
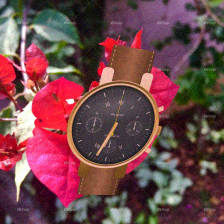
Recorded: **6:33**
